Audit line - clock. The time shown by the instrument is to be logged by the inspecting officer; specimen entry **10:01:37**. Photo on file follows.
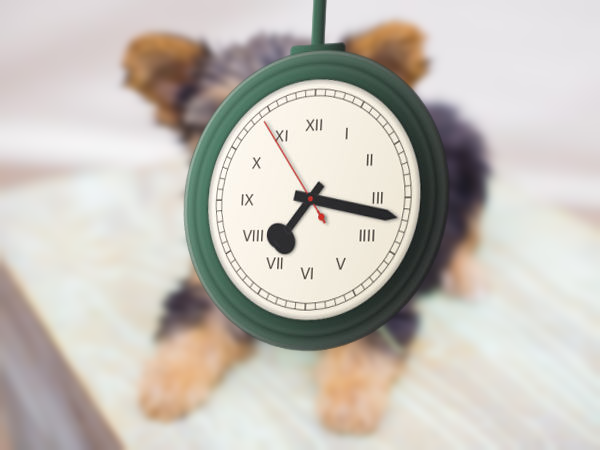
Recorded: **7:16:54**
